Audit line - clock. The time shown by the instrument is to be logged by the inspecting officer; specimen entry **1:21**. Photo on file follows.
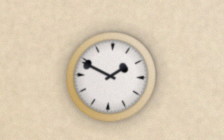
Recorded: **1:49**
